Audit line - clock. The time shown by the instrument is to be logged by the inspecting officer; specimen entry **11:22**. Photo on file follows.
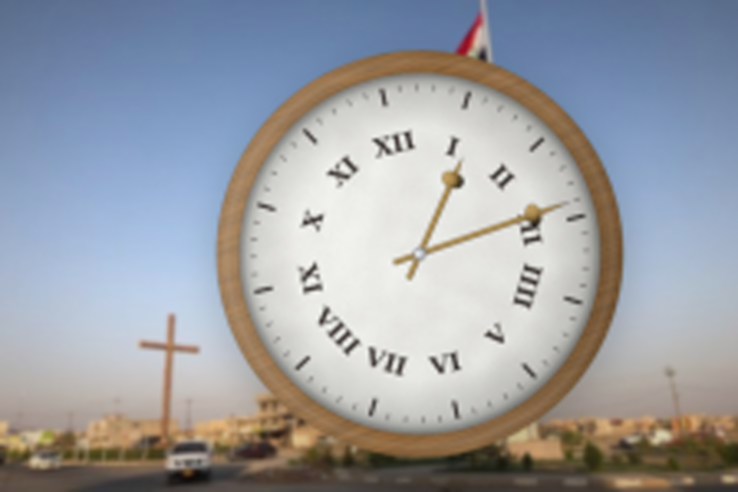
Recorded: **1:14**
